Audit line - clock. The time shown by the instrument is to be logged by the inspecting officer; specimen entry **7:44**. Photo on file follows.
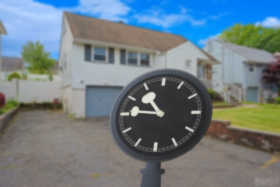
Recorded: **10:46**
